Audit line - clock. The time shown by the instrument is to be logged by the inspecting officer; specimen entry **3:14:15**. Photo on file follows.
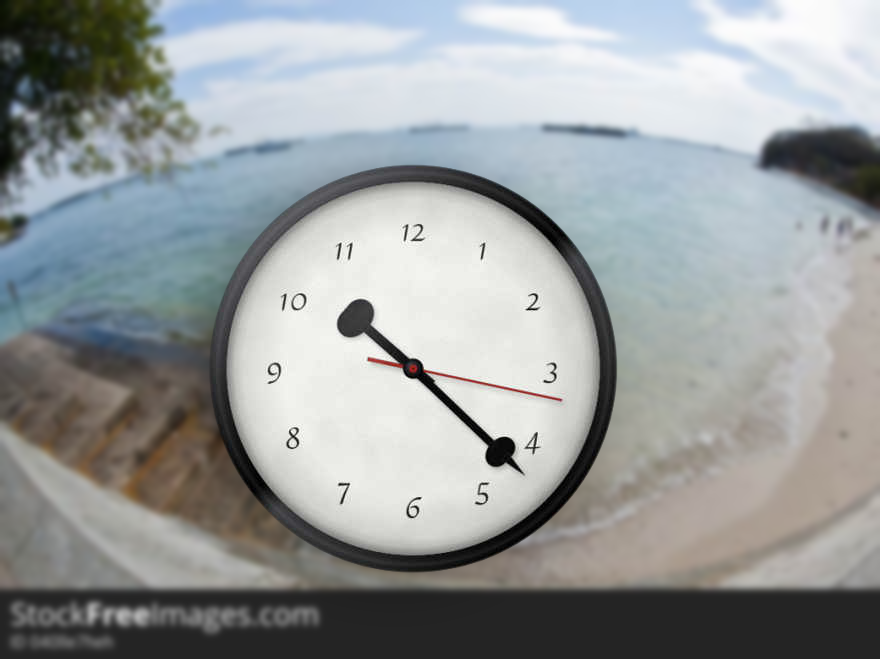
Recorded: **10:22:17**
